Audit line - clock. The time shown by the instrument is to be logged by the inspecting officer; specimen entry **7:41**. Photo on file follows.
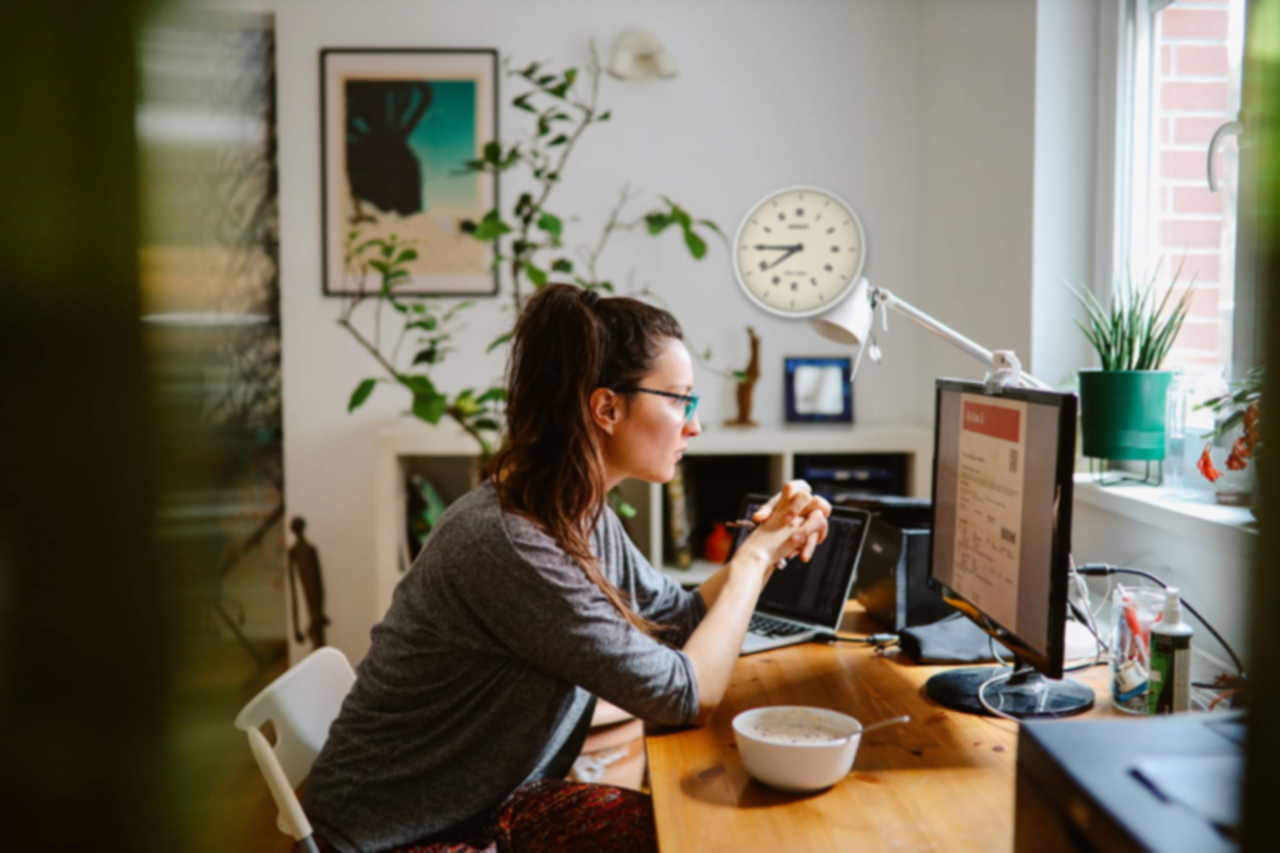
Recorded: **7:45**
